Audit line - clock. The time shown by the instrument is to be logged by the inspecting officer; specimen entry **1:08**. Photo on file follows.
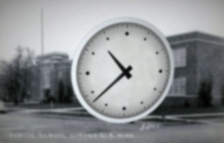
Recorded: **10:38**
